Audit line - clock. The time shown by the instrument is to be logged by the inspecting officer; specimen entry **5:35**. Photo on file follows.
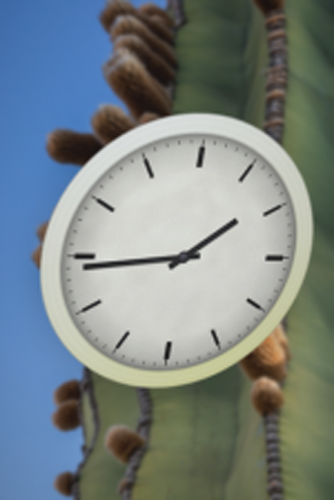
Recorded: **1:44**
